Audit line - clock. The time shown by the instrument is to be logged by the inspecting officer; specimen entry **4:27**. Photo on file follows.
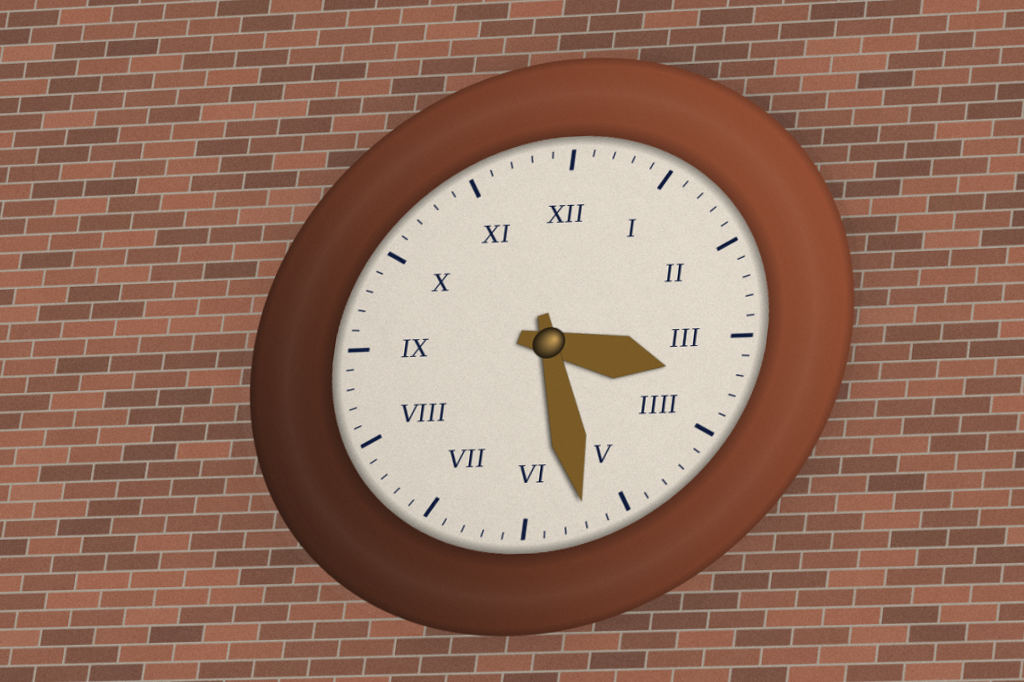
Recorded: **3:27**
